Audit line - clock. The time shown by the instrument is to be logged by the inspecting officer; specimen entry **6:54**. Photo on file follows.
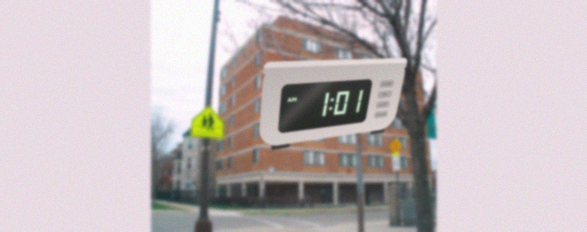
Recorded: **1:01**
